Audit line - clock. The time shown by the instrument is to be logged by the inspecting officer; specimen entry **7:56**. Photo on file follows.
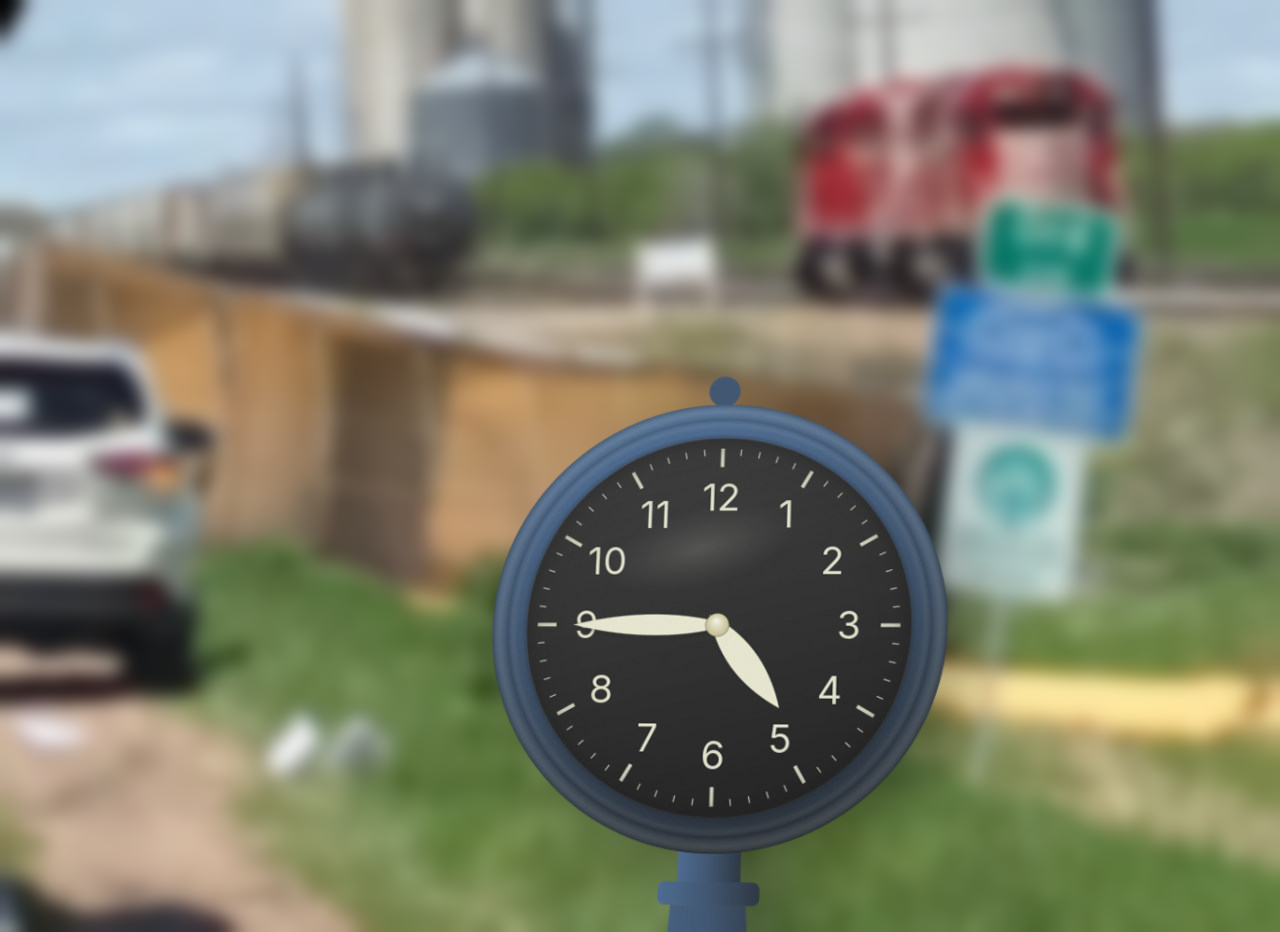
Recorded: **4:45**
